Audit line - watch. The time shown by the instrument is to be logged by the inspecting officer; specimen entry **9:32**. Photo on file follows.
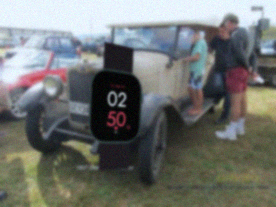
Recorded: **2:50**
